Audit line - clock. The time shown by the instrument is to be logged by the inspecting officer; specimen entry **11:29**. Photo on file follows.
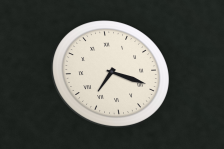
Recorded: **7:19**
